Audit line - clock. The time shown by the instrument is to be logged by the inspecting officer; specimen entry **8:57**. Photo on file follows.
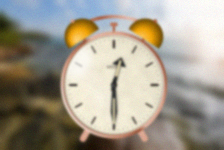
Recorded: **12:30**
